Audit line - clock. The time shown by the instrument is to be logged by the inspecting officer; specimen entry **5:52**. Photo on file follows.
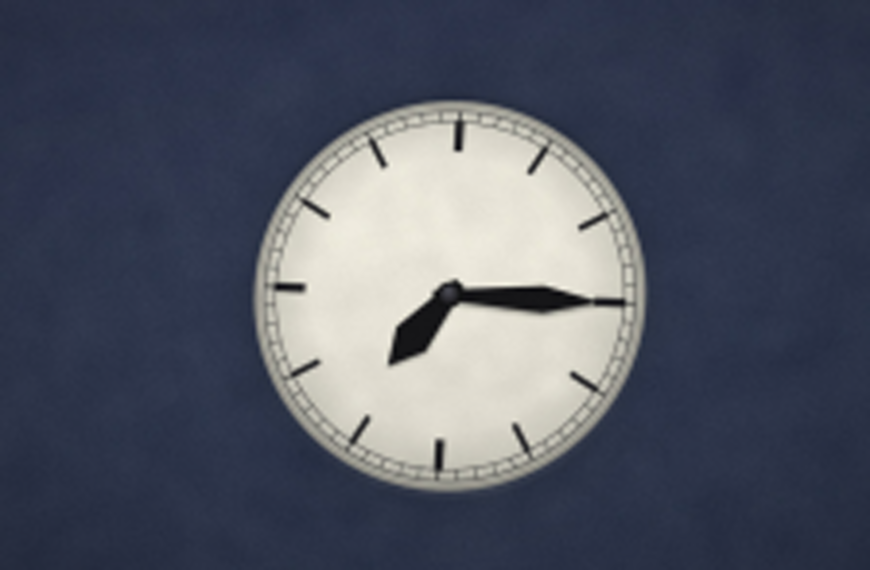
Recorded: **7:15**
